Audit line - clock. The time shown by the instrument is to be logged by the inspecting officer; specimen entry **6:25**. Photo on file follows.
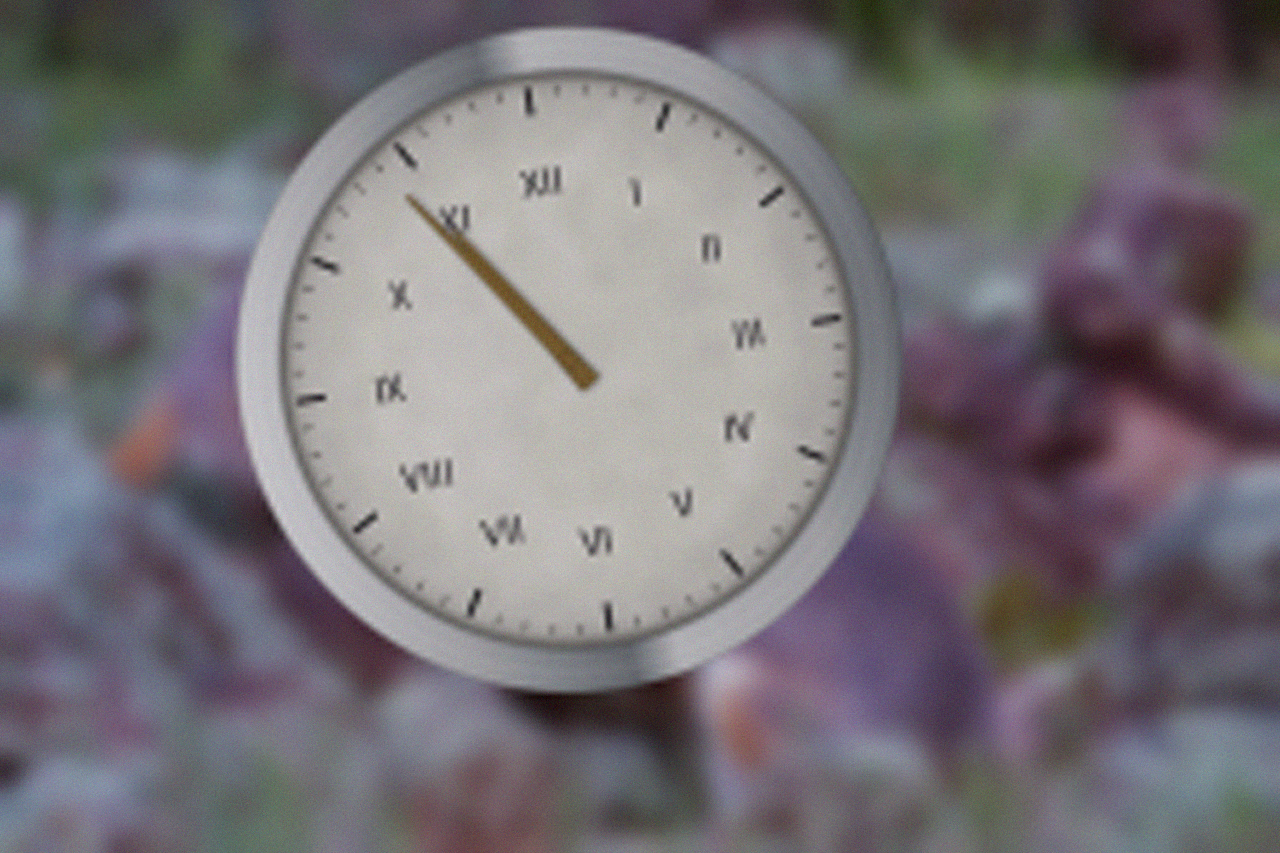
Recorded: **10:54**
